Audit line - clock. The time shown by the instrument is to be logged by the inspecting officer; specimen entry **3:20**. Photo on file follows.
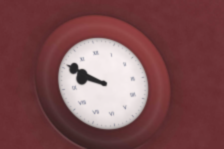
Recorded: **9:51**
